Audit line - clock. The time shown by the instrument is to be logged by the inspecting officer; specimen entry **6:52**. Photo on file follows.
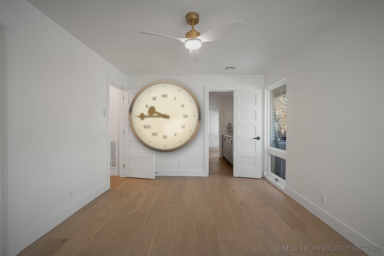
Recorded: **9:45**
